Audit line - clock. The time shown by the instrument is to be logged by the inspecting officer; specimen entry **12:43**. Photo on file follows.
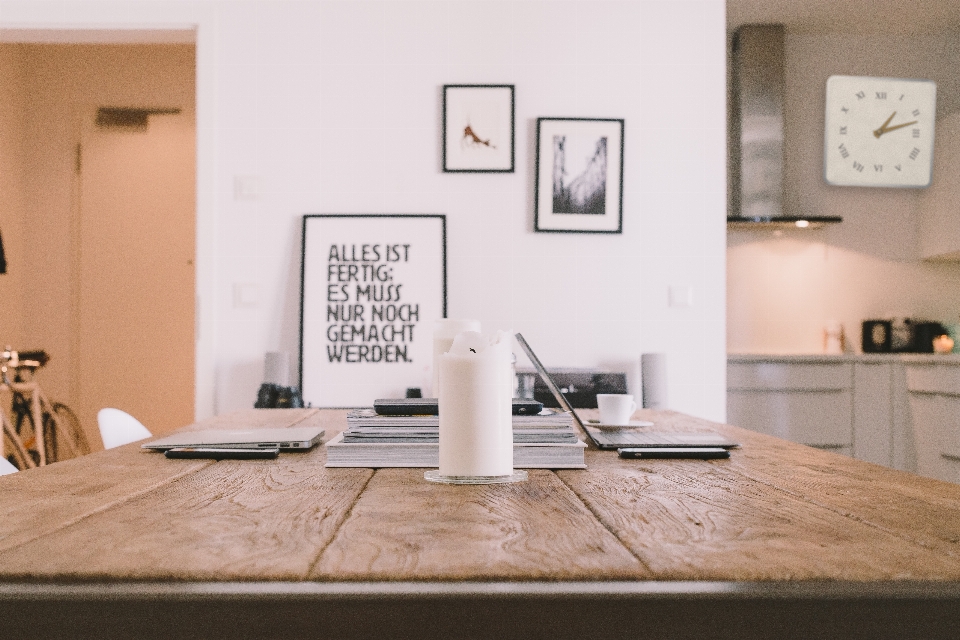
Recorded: **1:12**
